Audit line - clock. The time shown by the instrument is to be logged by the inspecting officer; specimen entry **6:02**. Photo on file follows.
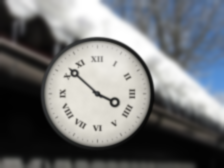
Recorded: **3:52**
